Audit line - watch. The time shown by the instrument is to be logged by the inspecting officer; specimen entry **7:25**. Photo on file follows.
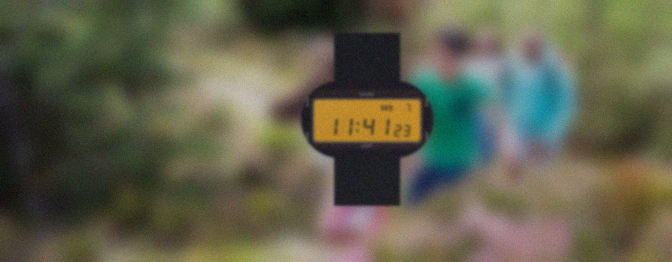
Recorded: **11:41**
